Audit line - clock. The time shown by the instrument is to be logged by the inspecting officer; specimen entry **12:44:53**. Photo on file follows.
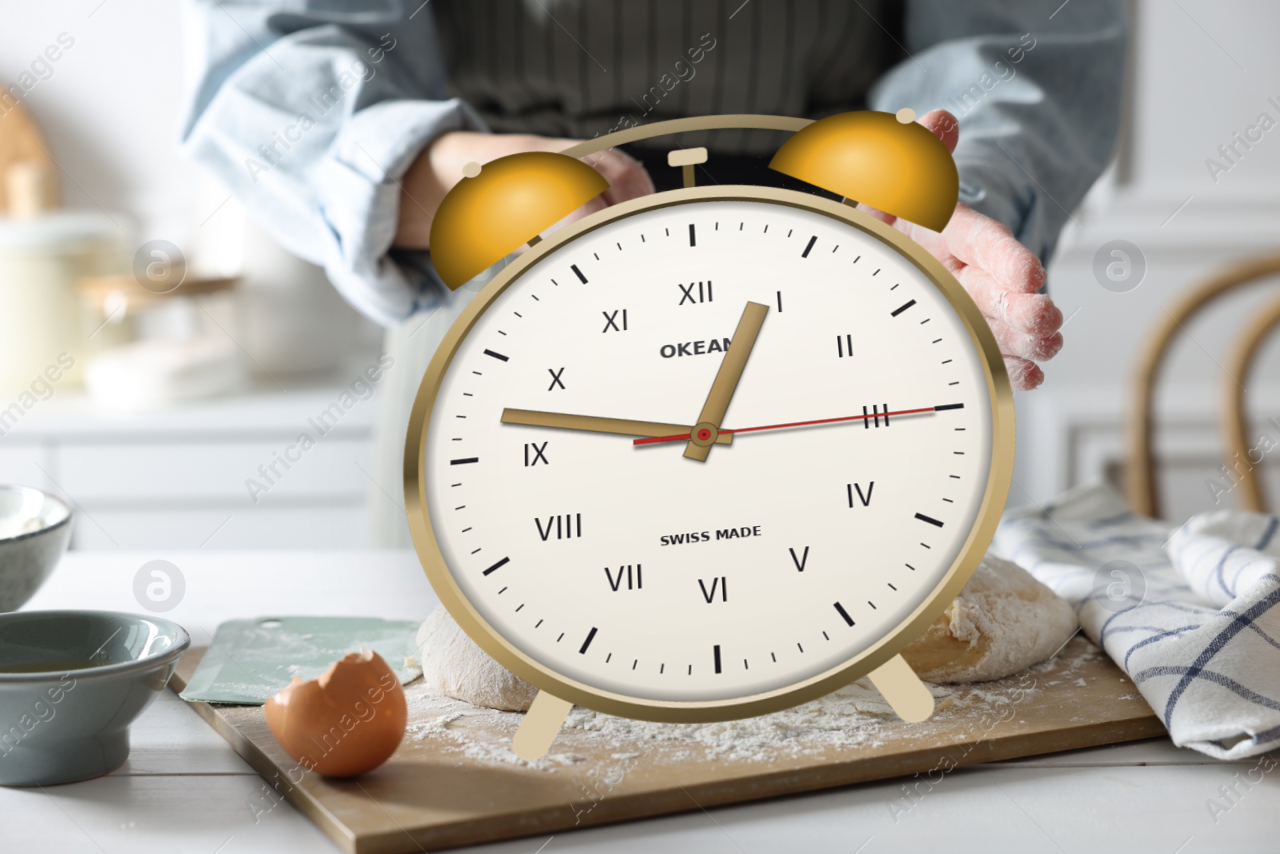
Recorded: **12:47:15**
